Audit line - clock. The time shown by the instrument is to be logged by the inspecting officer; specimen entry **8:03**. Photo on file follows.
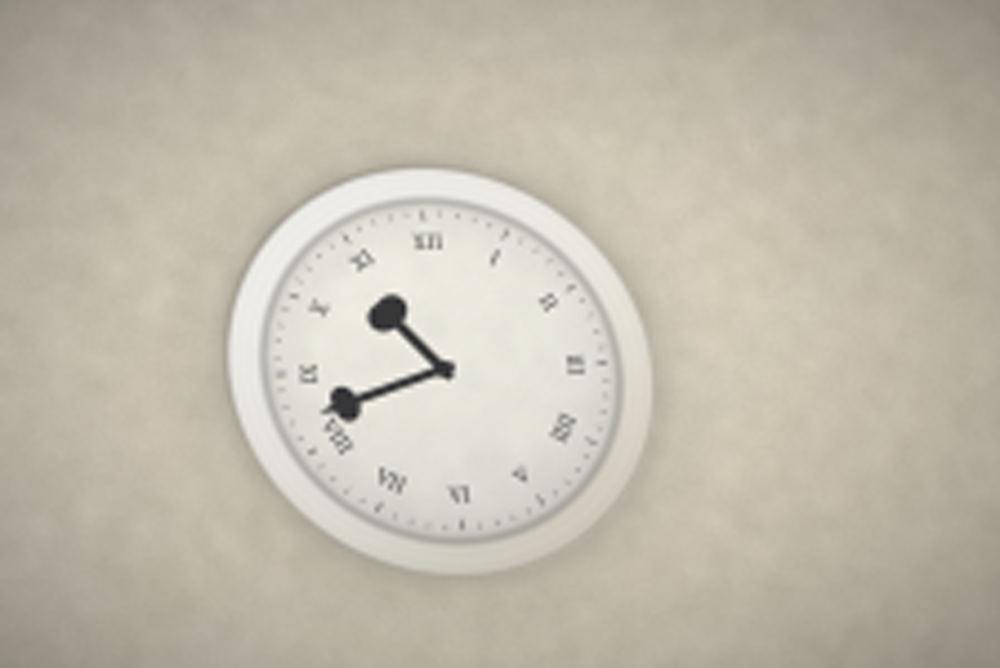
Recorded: **10:42**
